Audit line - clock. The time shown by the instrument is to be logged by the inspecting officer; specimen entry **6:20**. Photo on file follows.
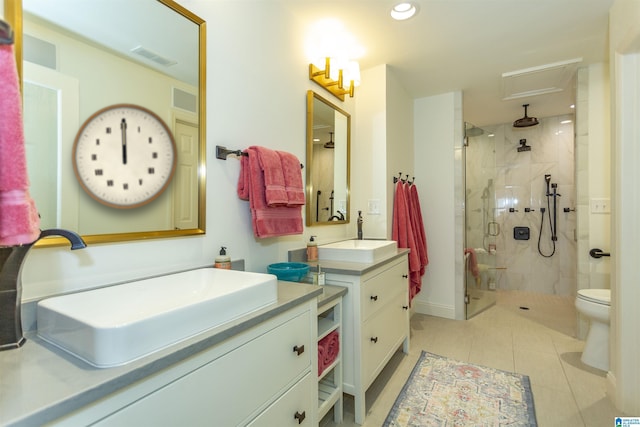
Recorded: **12:00**
